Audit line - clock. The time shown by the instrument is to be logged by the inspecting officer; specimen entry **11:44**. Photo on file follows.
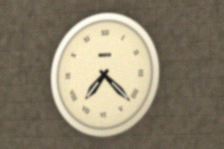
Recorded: **7:22**
